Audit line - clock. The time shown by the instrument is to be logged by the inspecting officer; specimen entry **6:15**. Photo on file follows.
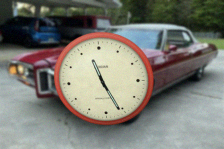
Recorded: **11:26**
